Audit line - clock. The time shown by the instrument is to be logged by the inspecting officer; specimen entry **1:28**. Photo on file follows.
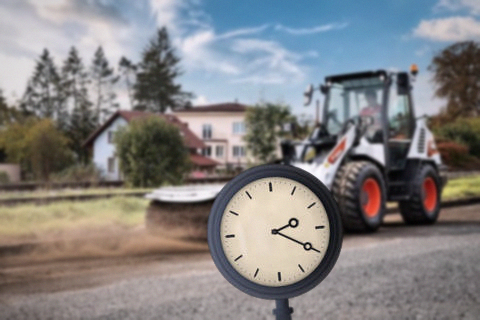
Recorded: **2:20**
